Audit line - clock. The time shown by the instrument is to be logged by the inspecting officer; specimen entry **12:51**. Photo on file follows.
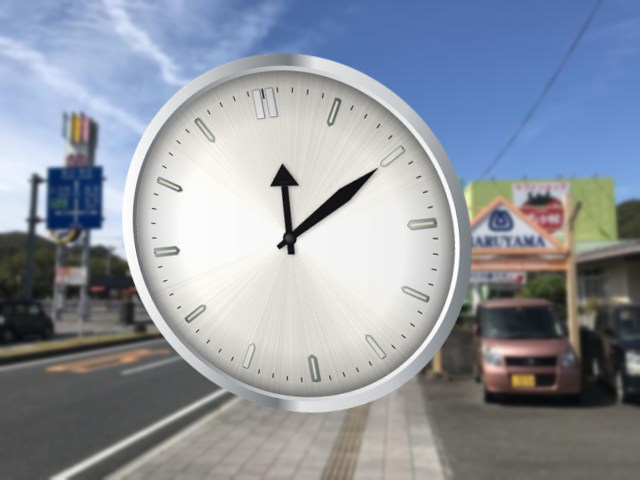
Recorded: **12:10**
